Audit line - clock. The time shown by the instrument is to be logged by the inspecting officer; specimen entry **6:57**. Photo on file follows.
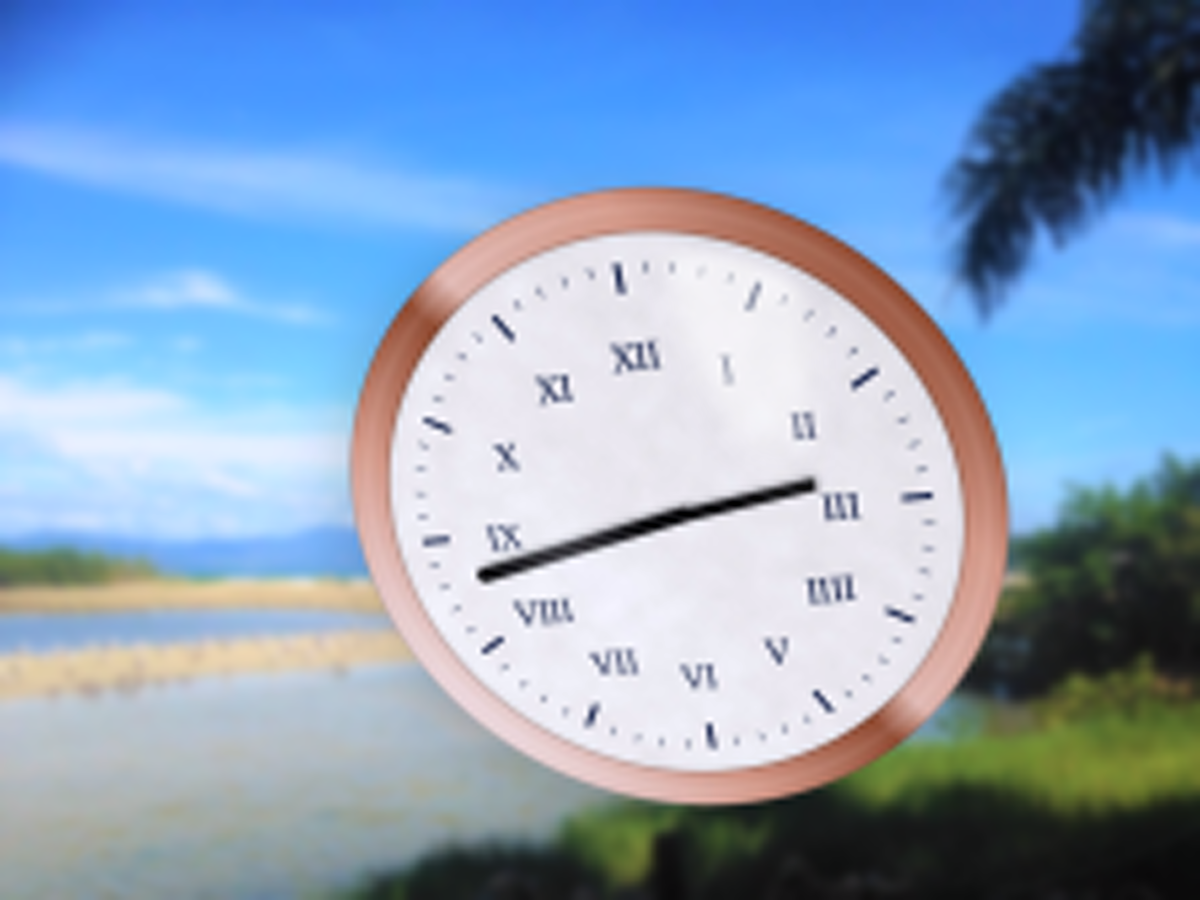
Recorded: **2:43**
